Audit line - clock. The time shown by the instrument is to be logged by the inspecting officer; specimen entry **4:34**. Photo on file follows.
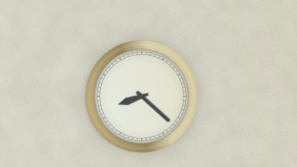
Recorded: **8:22**
